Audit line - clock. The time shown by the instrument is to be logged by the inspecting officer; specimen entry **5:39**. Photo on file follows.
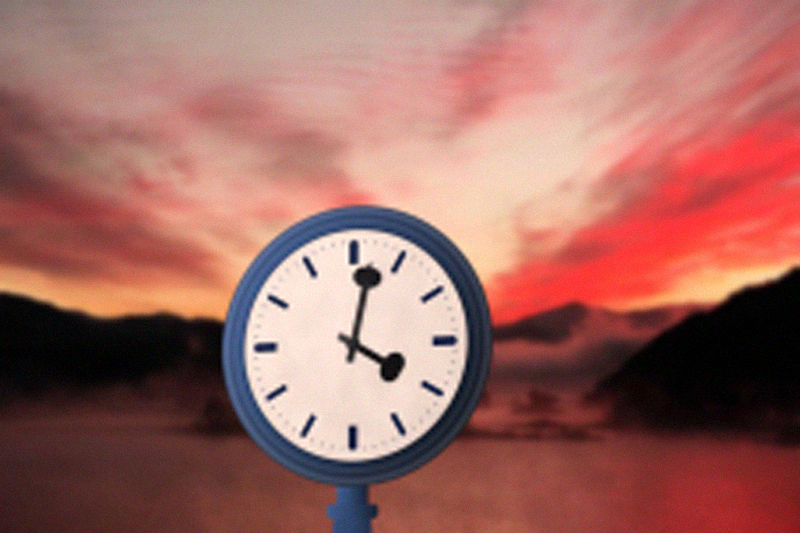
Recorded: **4:02**
